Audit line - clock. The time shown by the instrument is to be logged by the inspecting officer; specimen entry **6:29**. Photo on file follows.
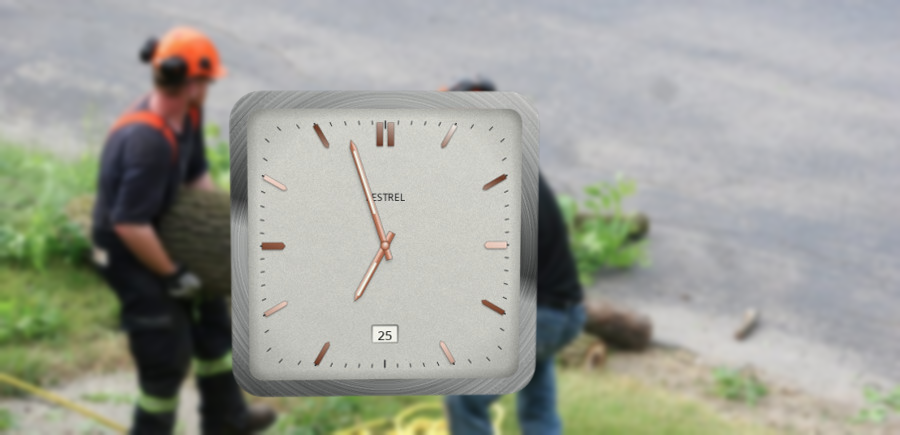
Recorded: **6:57**
